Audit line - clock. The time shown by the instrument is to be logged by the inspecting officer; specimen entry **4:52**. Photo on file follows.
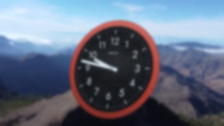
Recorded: **9:47**
